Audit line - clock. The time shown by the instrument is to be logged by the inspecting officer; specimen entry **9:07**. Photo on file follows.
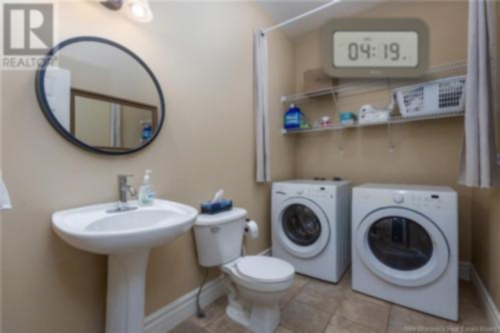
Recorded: **4:19**
